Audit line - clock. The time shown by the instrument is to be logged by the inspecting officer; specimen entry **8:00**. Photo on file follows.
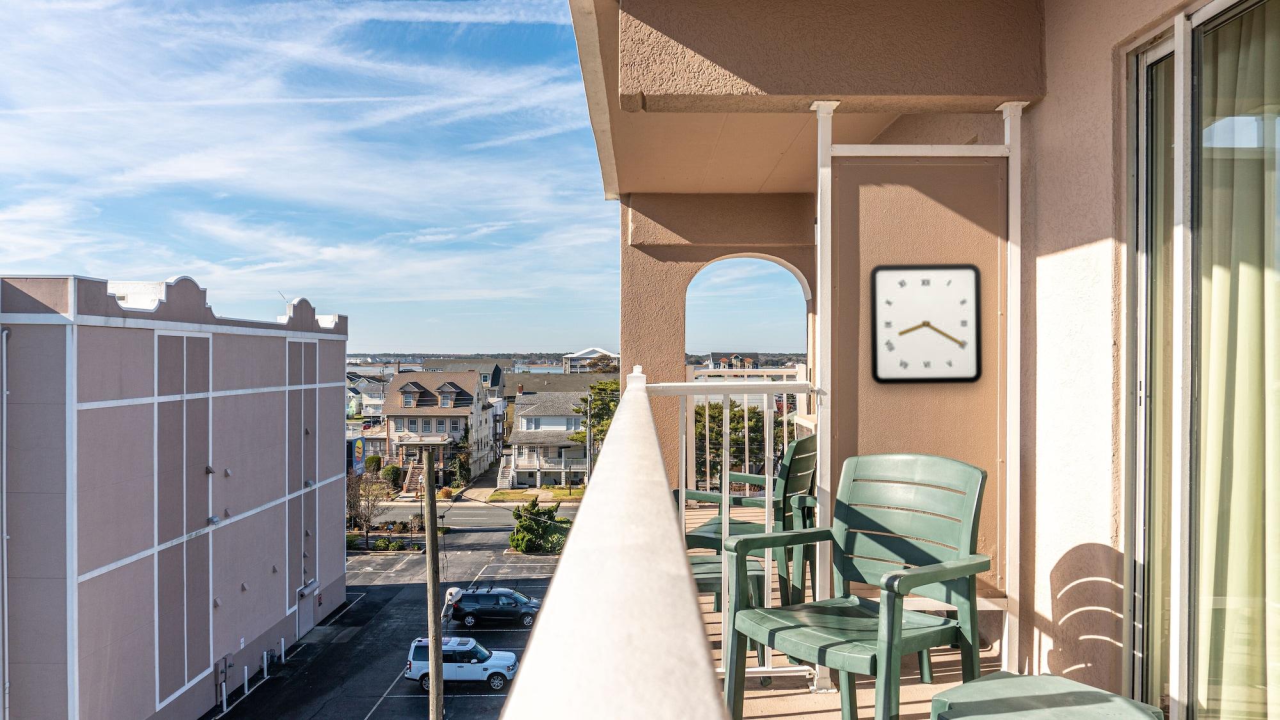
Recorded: **8:20**
